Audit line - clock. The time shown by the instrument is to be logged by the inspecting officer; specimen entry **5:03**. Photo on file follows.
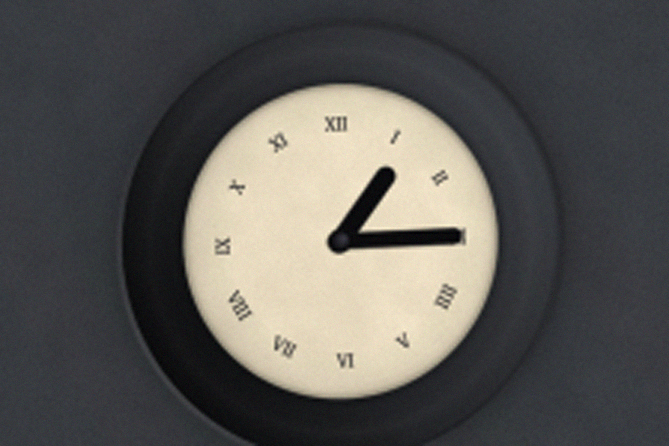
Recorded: **1:15**
